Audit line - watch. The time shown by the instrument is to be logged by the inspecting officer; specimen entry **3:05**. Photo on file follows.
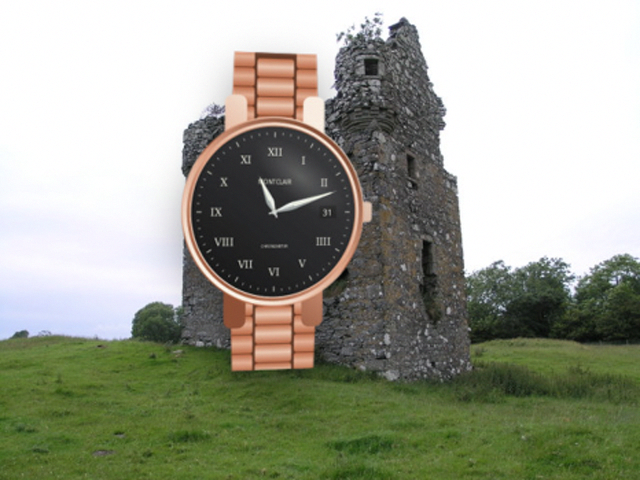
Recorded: **11:12**
